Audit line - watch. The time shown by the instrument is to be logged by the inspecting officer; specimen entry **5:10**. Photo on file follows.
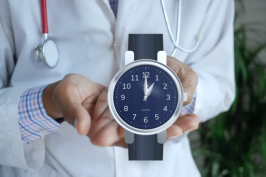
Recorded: **1:00**
